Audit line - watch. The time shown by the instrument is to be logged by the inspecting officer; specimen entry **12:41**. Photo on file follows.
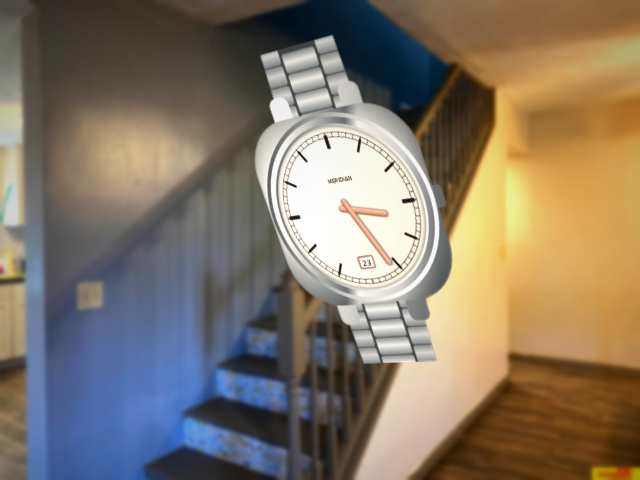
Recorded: **3:26**
